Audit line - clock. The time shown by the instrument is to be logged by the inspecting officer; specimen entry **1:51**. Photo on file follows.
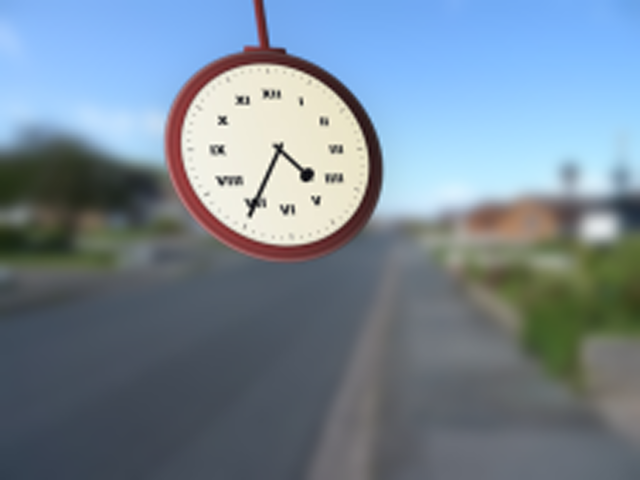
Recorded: **4:35**
